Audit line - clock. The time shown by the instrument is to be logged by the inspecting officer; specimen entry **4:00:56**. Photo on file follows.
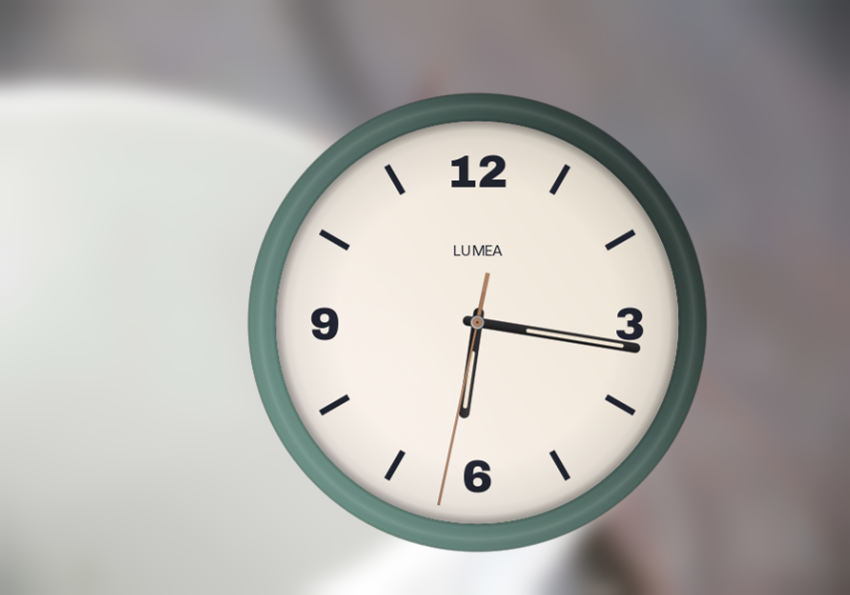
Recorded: **6:16:32**
